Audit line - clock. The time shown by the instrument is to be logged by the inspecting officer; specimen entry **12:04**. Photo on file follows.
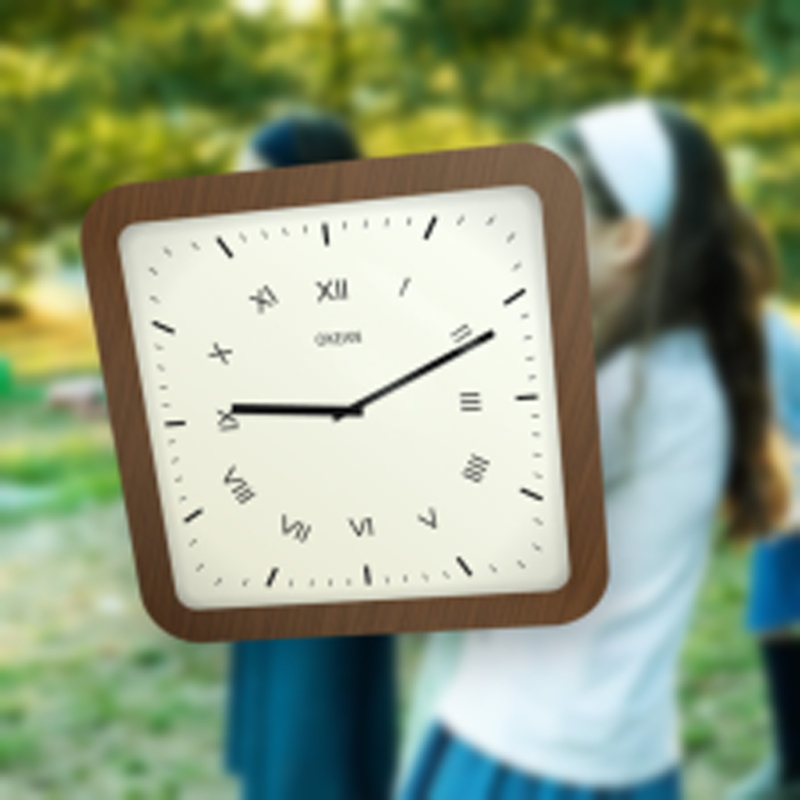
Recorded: **9:11**
